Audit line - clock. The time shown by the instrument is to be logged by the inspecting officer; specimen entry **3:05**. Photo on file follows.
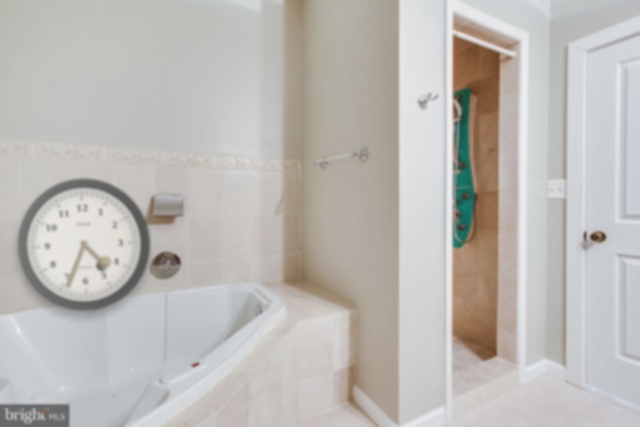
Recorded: **4:34**
